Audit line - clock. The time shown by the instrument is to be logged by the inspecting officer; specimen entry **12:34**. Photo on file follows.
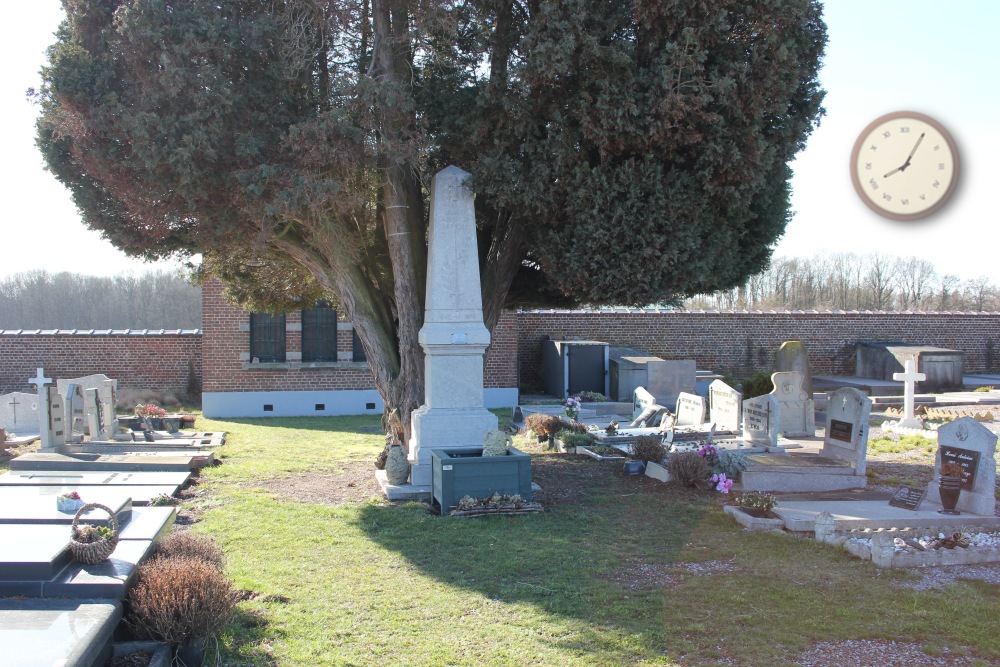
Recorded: **8:05**
